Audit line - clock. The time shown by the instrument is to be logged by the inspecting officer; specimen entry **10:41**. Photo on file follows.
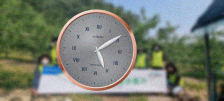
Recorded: **5:09**
